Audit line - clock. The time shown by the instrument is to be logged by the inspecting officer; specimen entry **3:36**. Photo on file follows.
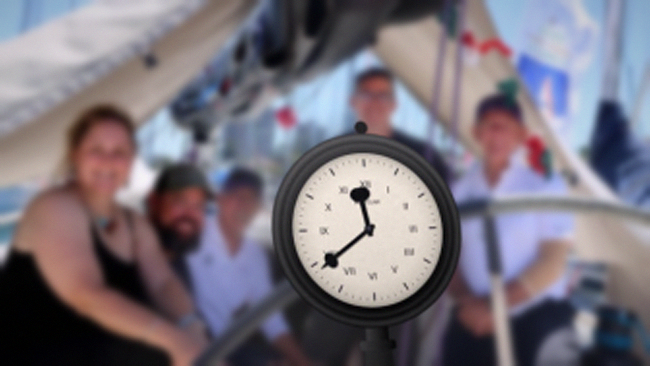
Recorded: **11:39**
